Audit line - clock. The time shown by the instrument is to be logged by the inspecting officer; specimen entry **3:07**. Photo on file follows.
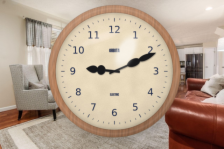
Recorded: **9:11**
